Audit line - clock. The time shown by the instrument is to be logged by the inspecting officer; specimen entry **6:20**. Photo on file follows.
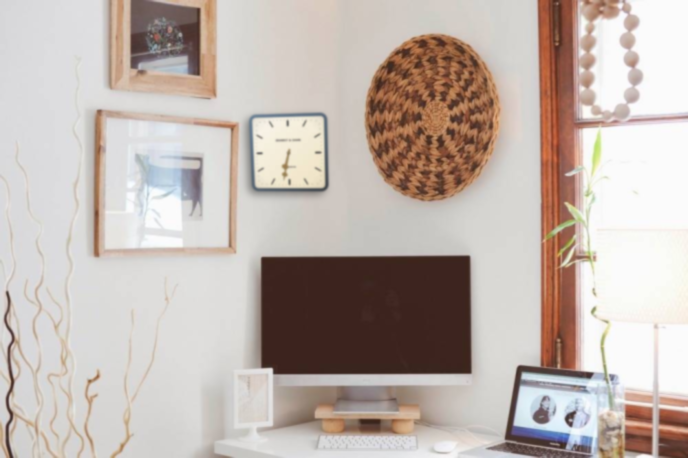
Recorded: **6:32**
